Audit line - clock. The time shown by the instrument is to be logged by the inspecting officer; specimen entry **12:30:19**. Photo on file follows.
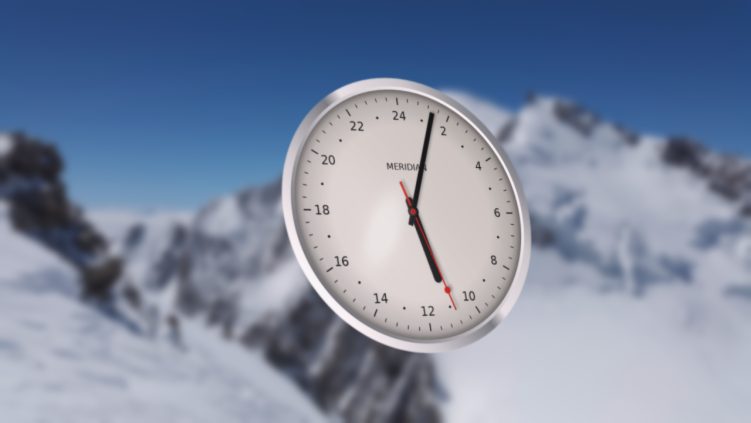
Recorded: **11:03:27**
